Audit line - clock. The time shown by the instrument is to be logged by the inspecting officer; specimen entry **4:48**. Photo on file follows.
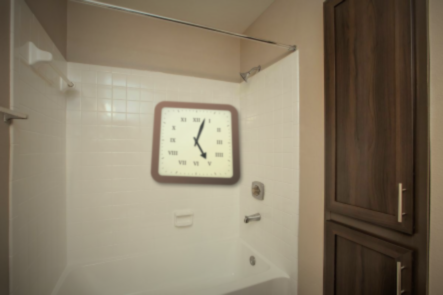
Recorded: **5:03**
